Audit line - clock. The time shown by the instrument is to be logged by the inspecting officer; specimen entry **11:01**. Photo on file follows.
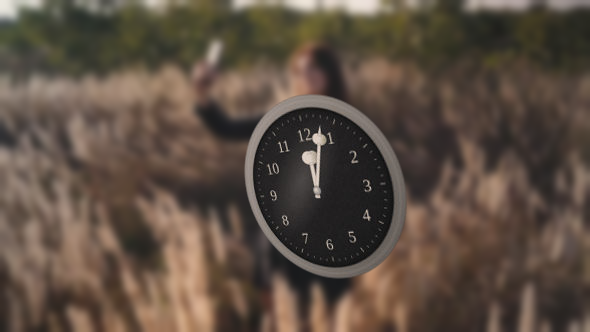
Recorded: **12:03**
